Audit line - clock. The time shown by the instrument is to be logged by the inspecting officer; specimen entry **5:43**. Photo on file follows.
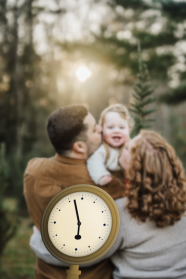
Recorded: **5:57**
